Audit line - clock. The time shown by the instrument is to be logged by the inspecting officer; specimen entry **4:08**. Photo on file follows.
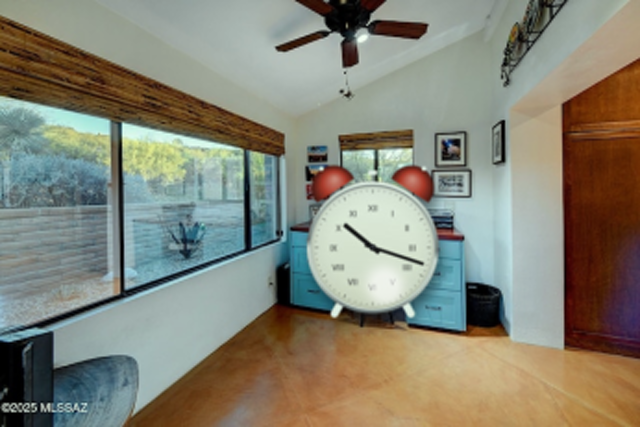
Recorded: **10:18**
